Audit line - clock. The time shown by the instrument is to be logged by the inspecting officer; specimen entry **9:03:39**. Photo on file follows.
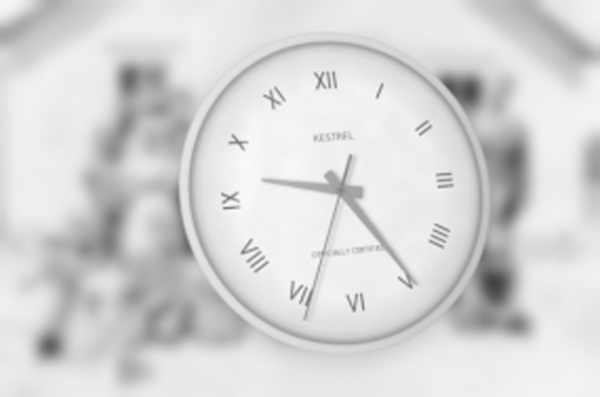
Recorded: **9:24:34**
